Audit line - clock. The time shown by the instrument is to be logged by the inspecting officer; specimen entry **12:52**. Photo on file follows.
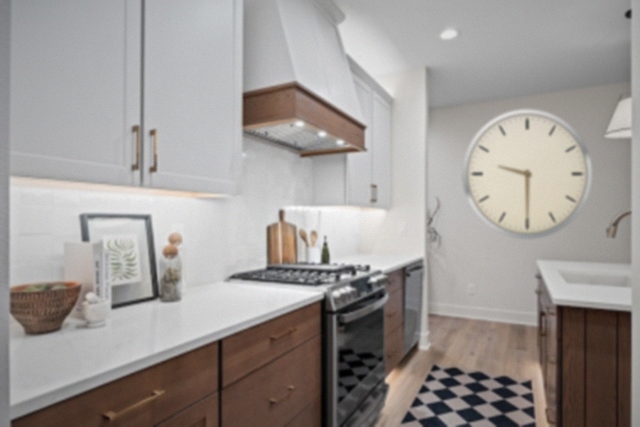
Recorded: **9:30**
